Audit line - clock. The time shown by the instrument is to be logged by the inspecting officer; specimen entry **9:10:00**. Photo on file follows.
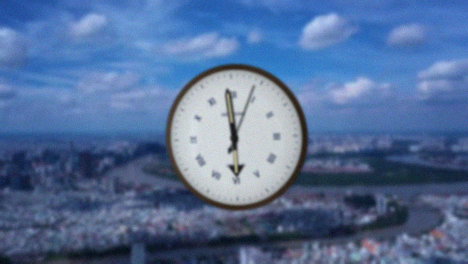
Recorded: **5:59:04**
